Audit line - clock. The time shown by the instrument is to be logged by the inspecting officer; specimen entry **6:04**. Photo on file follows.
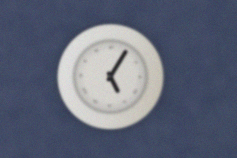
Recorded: **5:05**
